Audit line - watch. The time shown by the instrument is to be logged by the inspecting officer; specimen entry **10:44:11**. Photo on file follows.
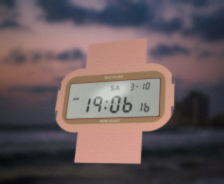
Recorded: **19:06:16**
